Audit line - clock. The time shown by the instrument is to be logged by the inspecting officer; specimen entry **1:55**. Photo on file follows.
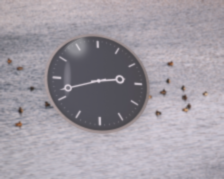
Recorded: **2:42**
